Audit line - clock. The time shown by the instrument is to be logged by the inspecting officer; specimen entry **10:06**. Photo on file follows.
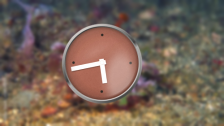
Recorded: **5:43**
